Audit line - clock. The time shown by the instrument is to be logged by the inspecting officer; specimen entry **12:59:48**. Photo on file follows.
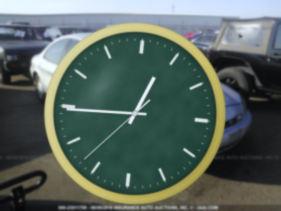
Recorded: **12:44:37**
